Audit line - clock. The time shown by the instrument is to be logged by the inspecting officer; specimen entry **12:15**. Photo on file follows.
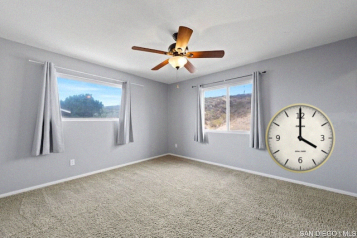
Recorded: **4:00**
